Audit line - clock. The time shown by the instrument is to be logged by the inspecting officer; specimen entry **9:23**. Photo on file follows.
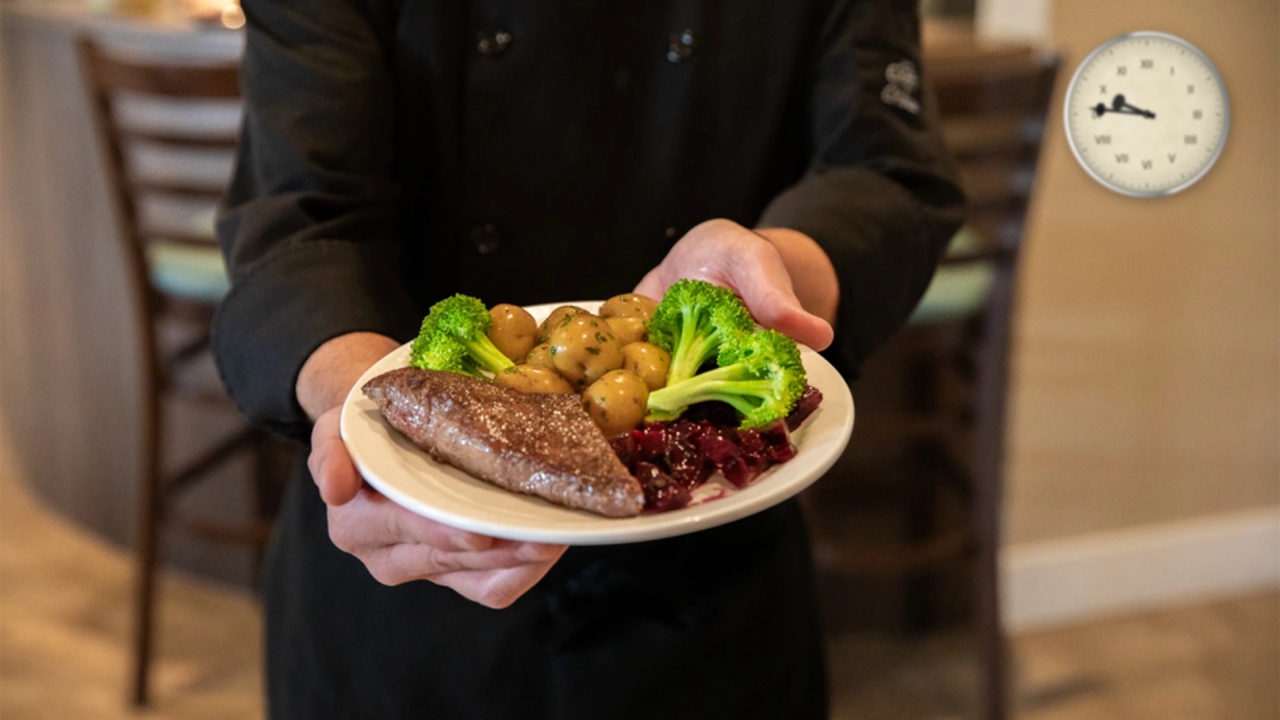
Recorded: **9:46**
